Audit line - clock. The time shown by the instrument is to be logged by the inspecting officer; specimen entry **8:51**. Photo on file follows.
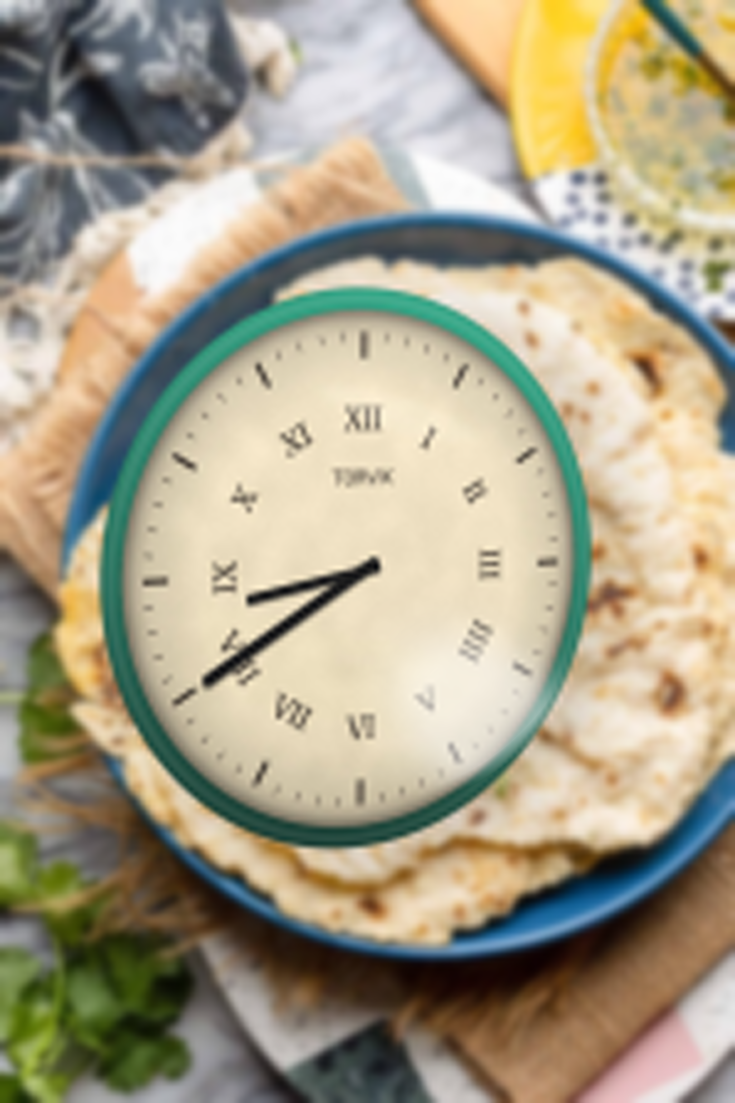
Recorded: **8:40**
